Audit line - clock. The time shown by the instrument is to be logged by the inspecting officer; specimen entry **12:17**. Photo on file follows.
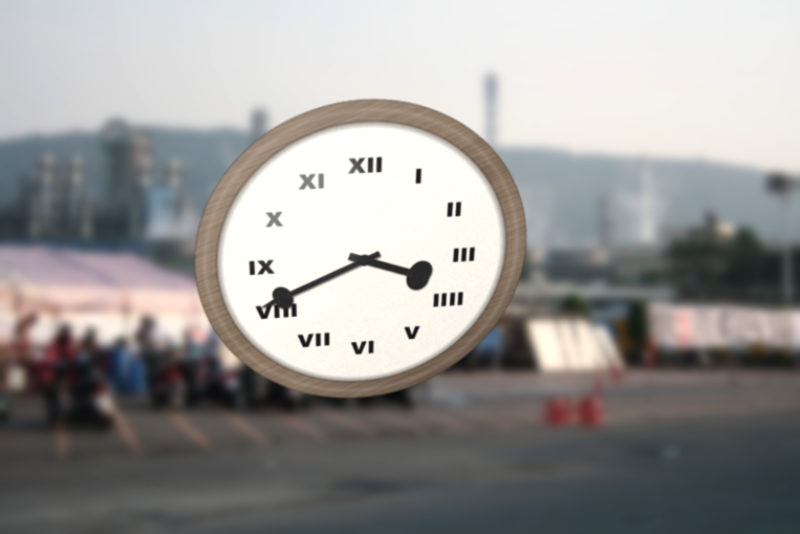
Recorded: **3:41**
